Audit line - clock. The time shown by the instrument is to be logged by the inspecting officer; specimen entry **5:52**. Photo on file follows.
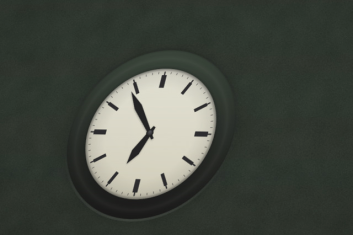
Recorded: **6:54**
